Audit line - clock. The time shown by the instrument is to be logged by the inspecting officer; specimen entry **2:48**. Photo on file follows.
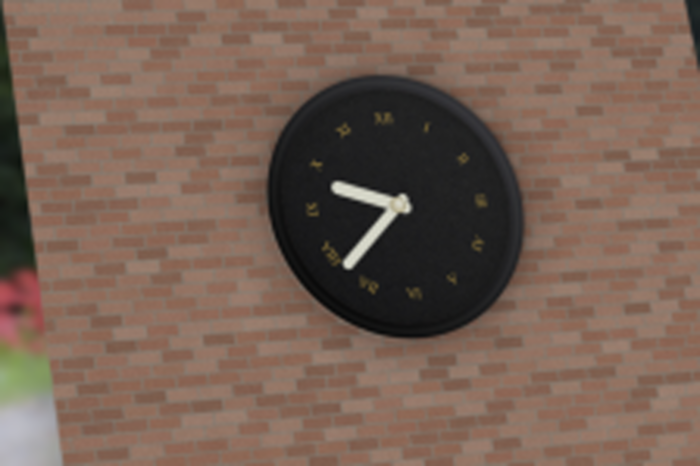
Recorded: **9:38**
